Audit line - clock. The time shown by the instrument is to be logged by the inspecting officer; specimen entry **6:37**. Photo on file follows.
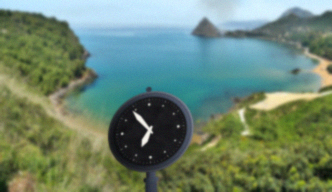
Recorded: **6:54**
